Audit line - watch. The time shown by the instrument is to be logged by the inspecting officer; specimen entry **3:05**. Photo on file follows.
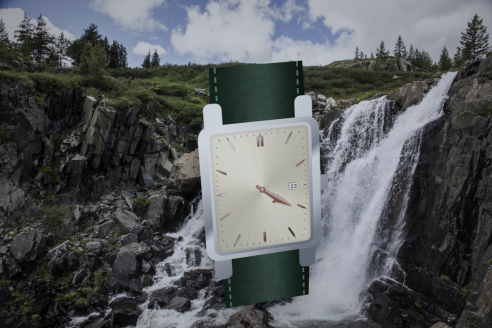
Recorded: **4:21**
